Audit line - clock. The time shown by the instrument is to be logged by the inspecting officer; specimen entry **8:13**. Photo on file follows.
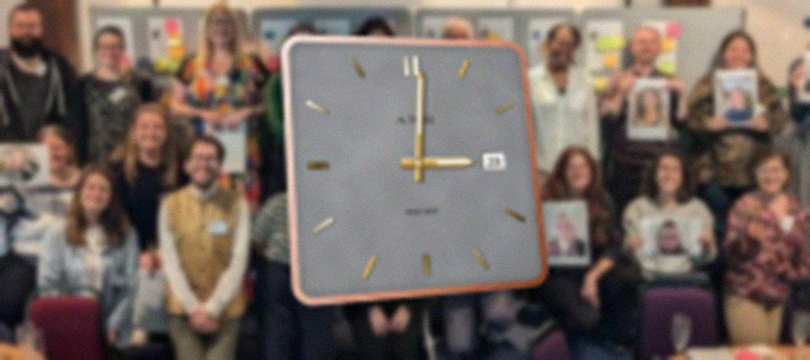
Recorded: **3:01**
